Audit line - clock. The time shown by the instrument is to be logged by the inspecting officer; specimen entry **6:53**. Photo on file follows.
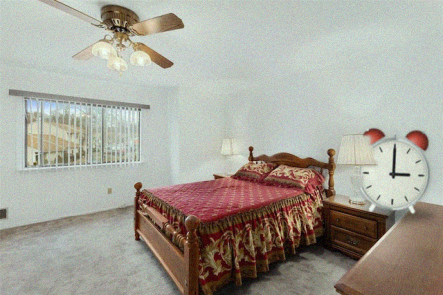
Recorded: **3:00**
